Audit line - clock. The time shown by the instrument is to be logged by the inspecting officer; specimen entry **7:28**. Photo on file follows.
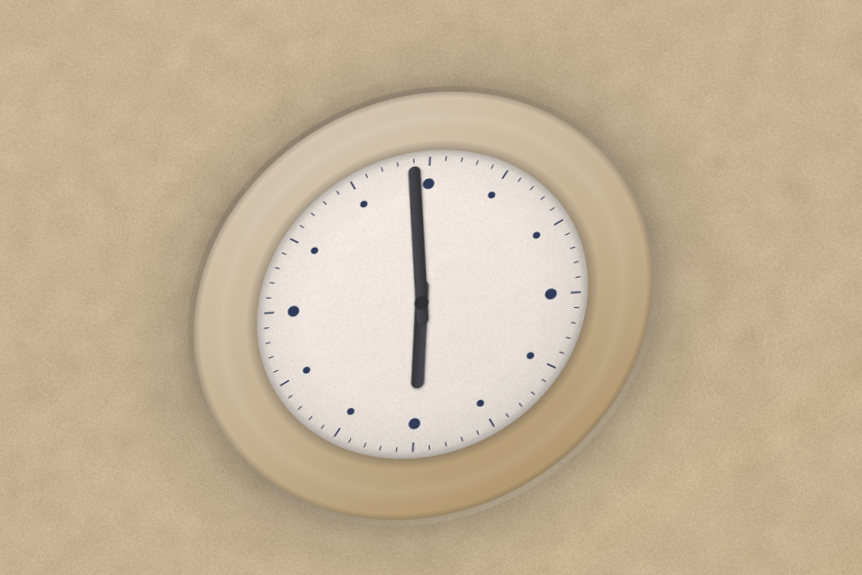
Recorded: **5:59**
